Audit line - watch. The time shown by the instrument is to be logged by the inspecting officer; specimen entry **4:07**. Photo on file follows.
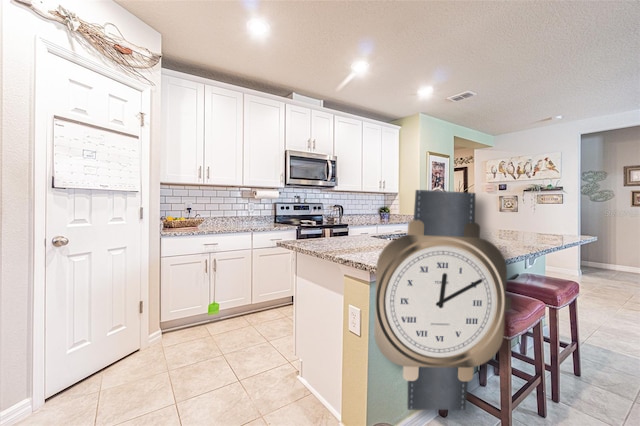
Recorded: **12:10**
